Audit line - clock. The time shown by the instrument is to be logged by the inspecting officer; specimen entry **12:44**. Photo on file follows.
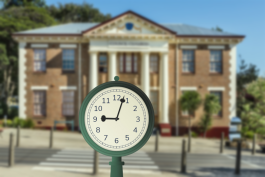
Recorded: **9:03**
